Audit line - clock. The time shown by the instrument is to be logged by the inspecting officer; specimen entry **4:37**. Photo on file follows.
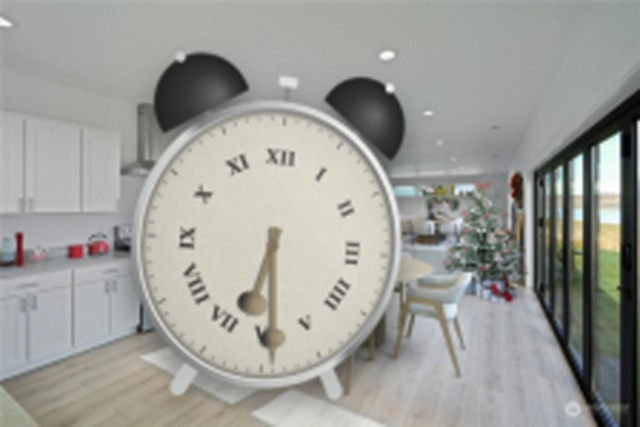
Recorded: **6:29**
